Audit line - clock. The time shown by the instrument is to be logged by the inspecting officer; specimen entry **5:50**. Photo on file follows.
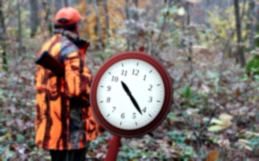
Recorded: **10:22**
